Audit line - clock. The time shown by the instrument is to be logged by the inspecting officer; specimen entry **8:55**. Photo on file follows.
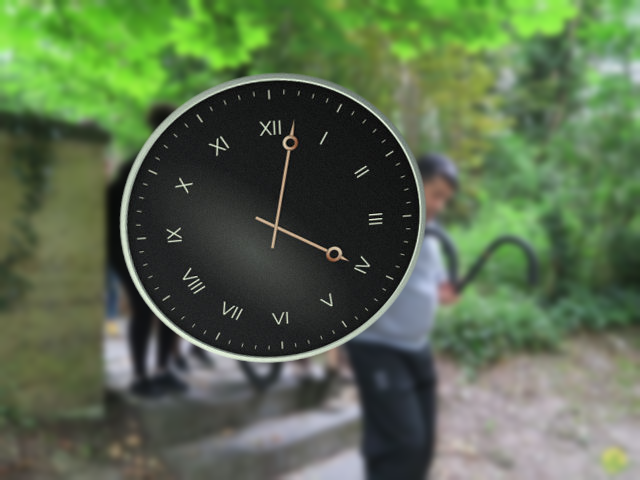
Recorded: **4:02**
